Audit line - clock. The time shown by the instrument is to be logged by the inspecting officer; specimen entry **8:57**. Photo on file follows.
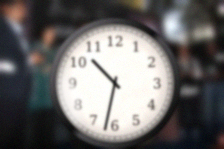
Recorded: **10:32**
